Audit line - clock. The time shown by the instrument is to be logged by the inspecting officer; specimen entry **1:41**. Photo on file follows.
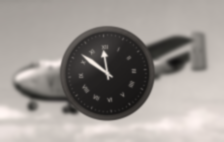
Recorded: **11:52**
